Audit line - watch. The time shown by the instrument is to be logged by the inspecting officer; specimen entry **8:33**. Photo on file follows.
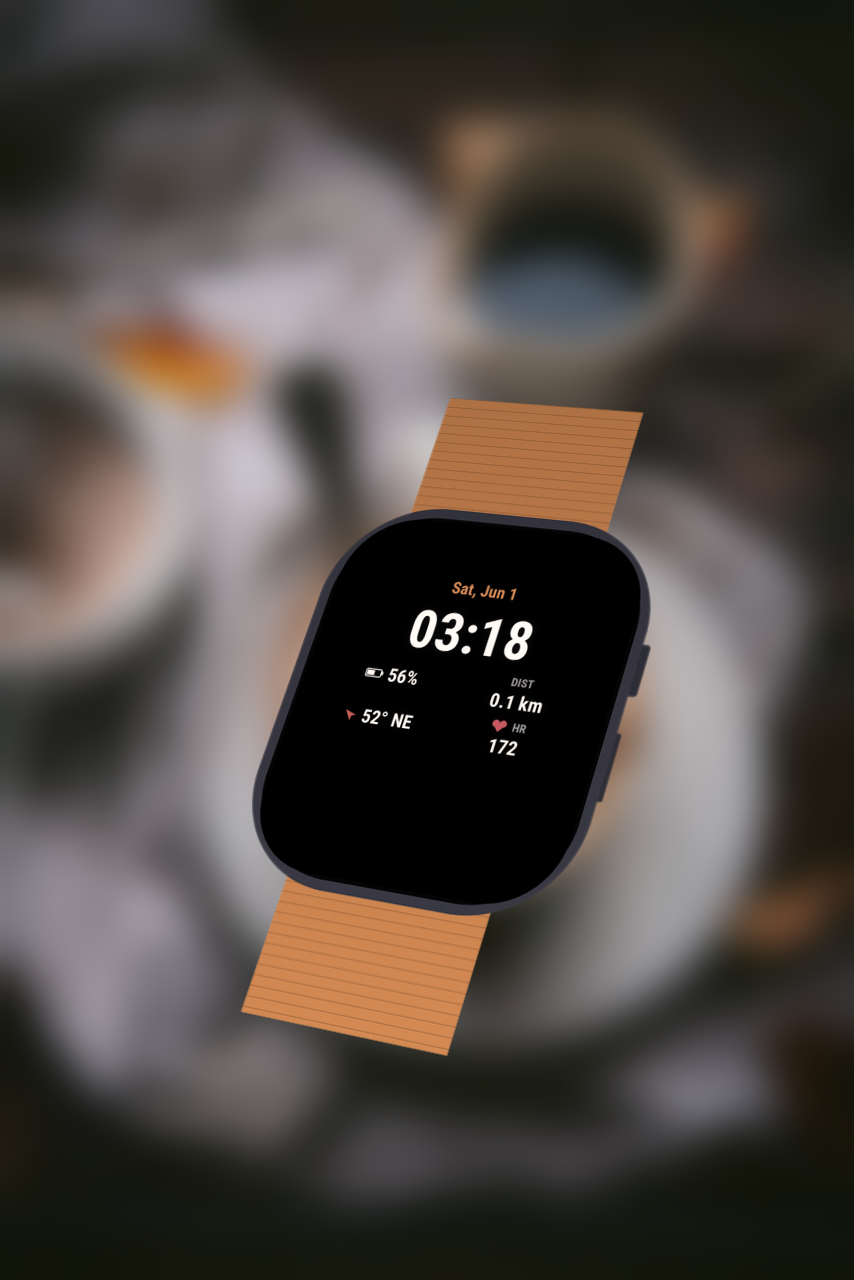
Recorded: **3:18**
